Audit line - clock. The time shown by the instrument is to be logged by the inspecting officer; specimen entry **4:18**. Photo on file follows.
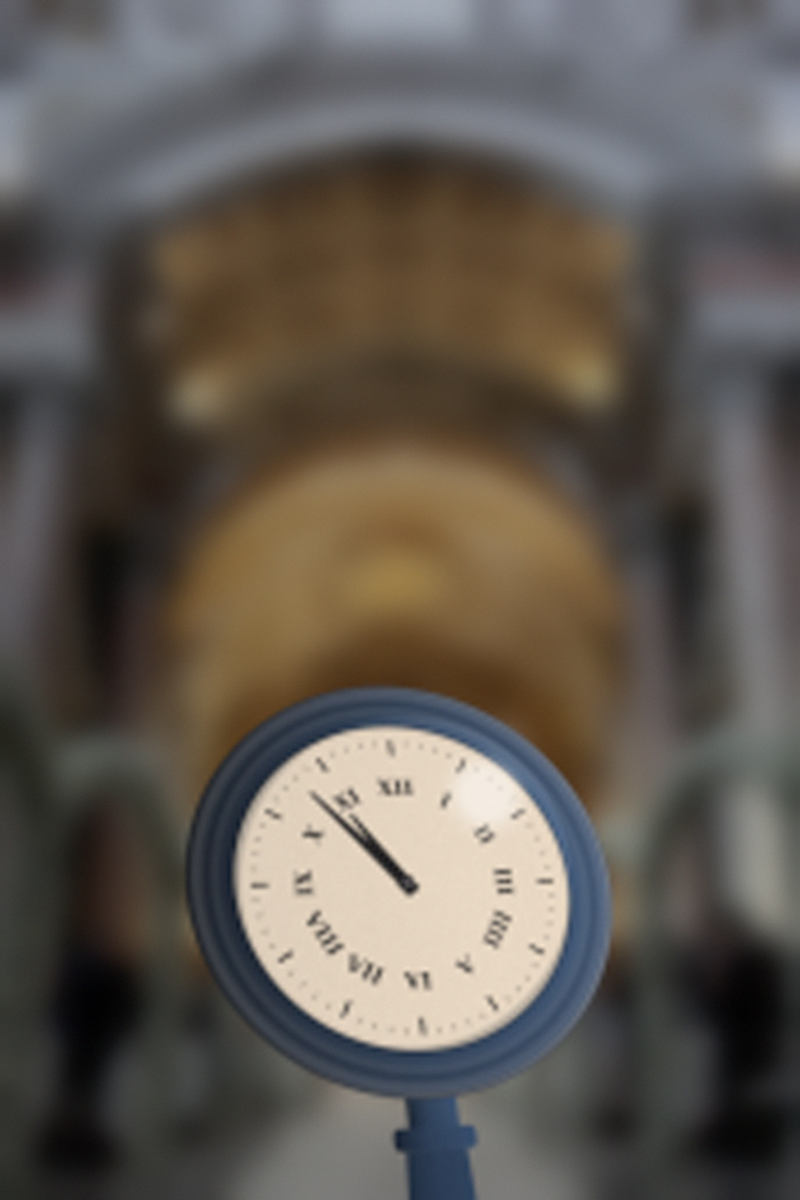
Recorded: **10:53**
